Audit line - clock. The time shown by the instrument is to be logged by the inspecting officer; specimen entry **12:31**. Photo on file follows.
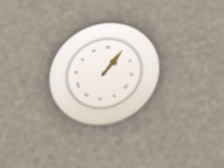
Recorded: **1:05**
